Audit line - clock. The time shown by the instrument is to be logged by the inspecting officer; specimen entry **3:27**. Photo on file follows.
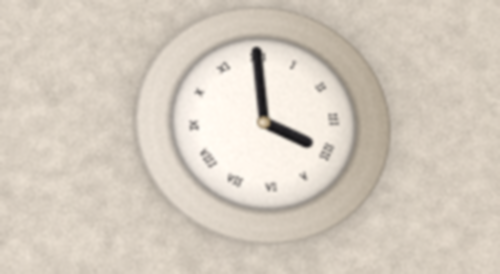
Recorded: **4:00**
